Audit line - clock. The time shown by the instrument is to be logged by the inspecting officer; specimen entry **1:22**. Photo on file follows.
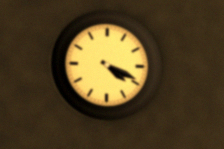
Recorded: **4:19**
